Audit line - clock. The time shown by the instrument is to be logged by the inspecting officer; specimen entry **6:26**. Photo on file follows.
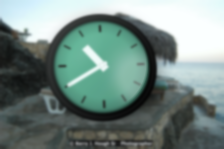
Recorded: **10:40**
